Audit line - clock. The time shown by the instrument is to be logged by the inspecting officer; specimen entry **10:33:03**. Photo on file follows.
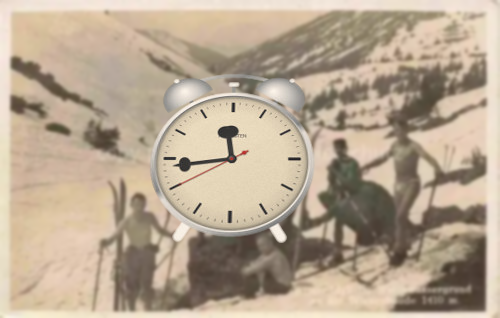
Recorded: **11:43:40**
